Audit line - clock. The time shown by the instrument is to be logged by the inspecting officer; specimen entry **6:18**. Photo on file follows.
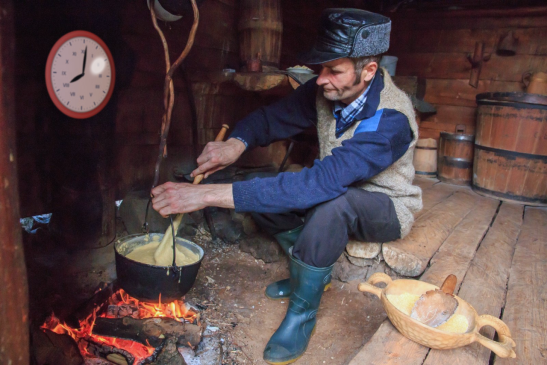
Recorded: **8:01**
